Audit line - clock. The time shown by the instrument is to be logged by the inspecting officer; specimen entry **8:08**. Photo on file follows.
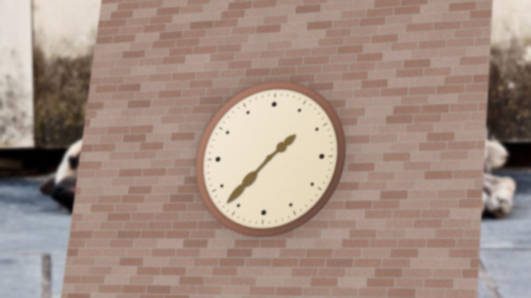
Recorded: **1:37**
